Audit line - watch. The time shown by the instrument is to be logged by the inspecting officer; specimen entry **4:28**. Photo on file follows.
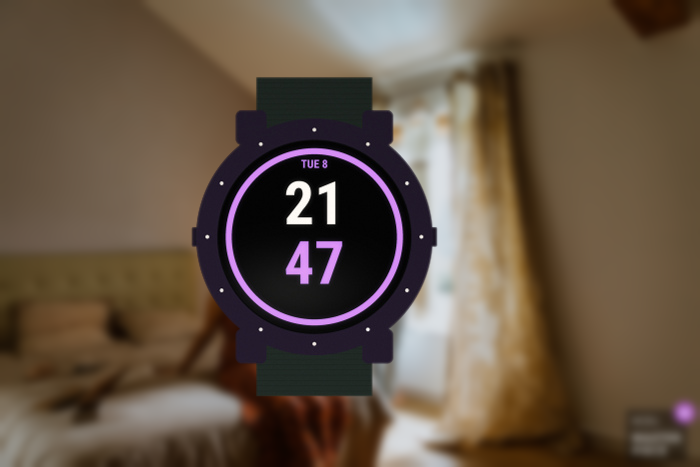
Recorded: **21:47**
